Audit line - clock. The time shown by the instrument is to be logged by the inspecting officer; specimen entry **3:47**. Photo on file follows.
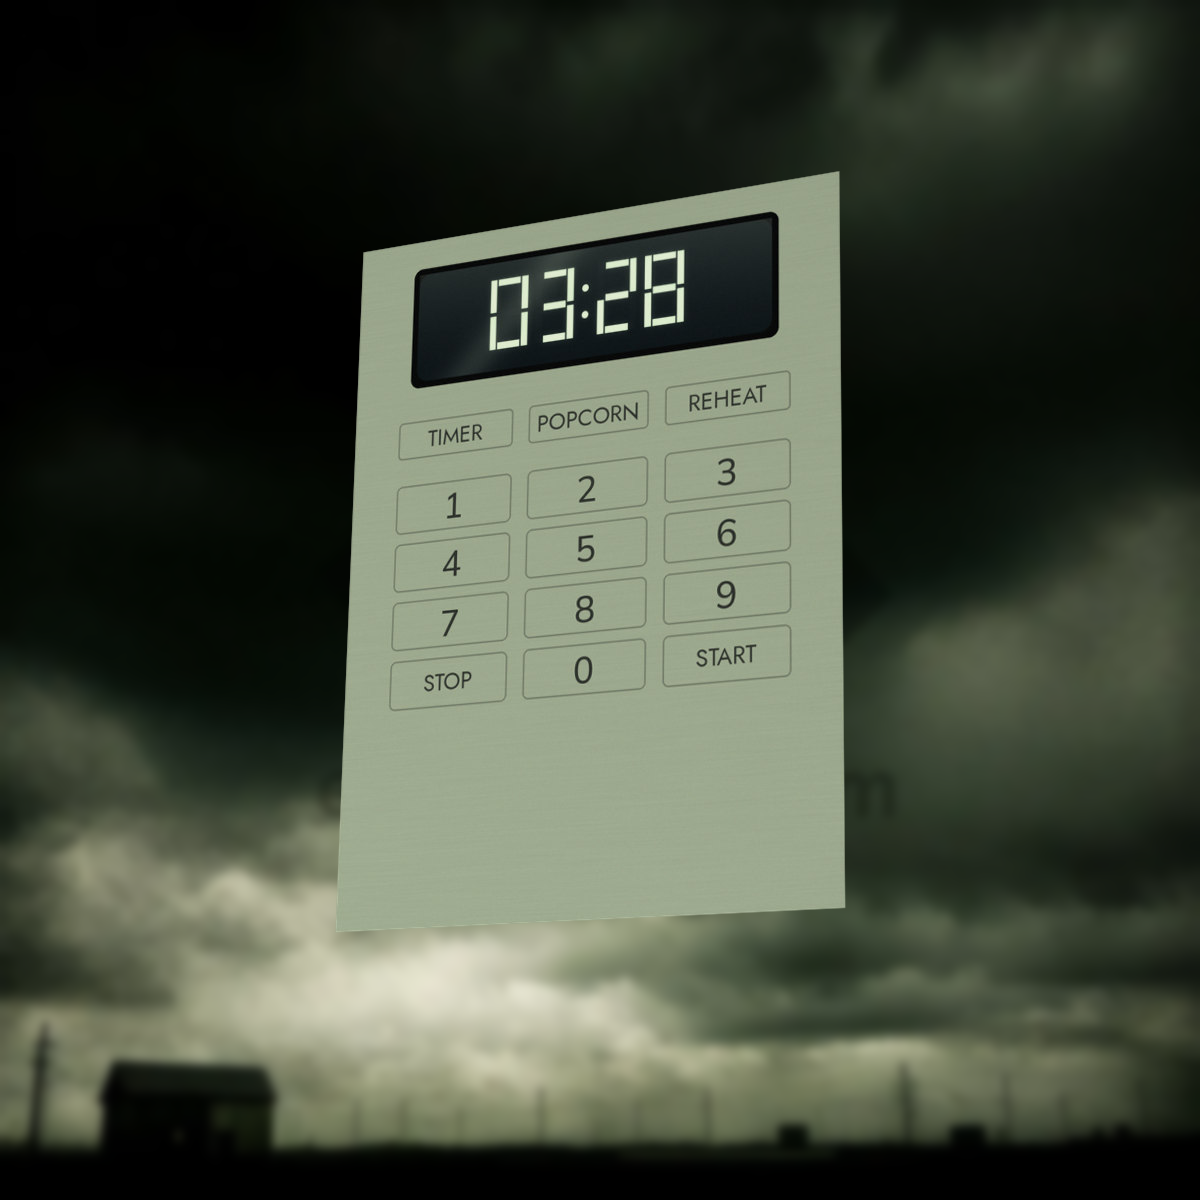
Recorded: **3:28**
